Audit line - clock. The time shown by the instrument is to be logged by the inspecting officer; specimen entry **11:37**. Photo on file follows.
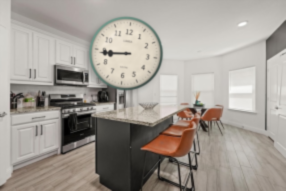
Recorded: **8:44**
